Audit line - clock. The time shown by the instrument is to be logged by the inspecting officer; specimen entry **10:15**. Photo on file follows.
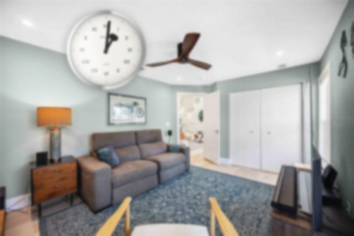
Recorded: **1:01**
